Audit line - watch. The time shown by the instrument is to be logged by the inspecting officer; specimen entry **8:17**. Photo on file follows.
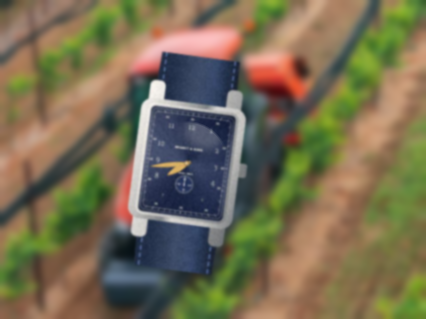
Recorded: **7:43**
